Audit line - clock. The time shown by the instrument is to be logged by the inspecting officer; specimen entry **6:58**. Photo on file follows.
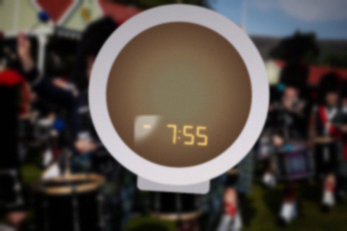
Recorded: **7:55**
